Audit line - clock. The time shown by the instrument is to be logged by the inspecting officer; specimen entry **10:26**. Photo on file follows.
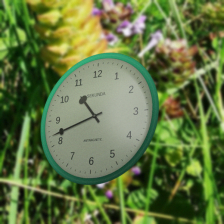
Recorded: **10:42**
